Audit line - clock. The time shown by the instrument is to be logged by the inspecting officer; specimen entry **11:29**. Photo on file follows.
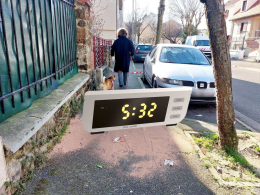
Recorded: **5:32**
